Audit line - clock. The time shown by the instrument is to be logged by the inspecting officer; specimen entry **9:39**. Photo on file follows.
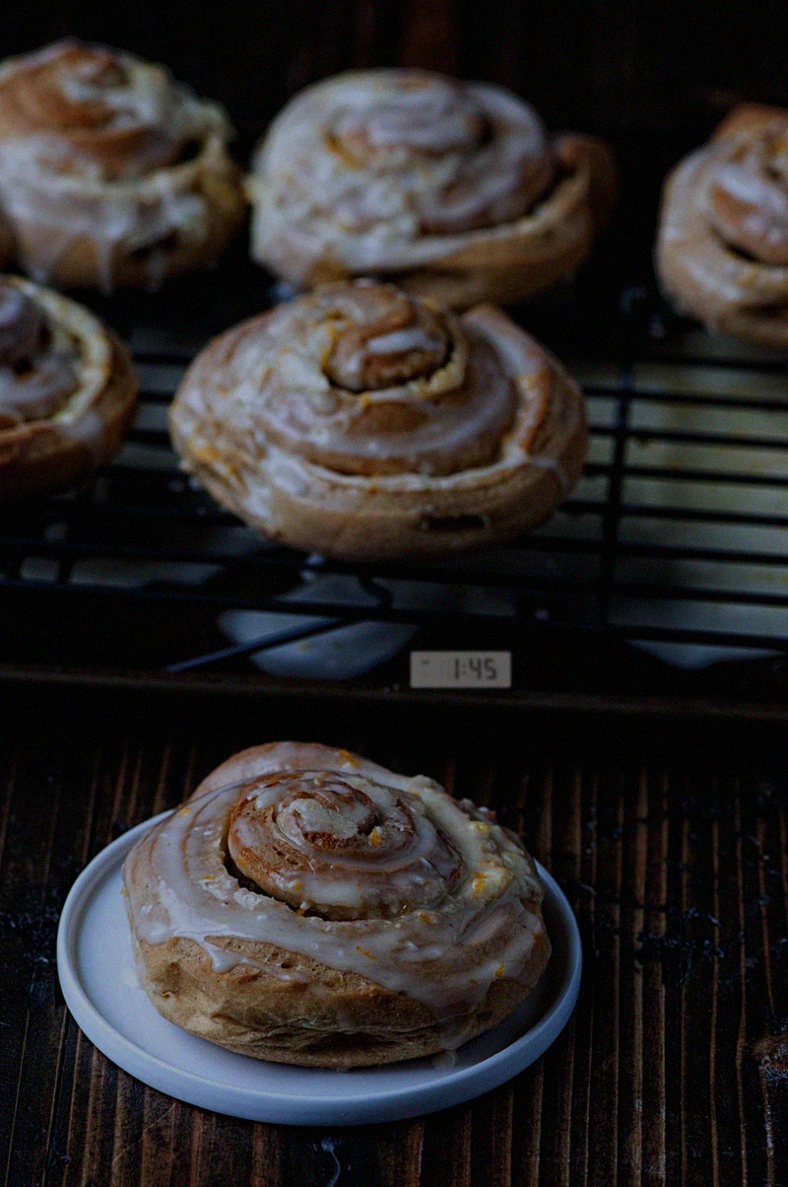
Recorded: **1:45**
